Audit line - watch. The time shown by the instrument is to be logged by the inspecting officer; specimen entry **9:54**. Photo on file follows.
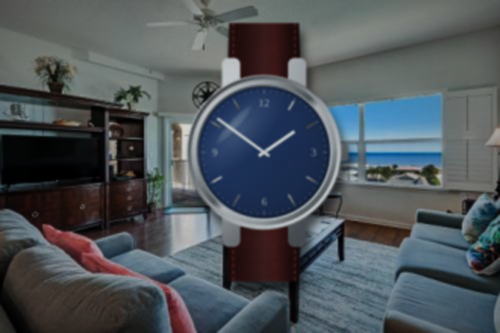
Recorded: **1:51**
